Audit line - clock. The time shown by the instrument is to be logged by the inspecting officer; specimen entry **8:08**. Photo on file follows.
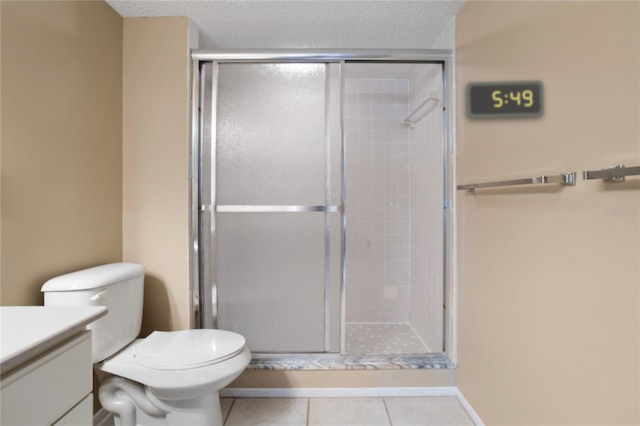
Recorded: **5:49**
